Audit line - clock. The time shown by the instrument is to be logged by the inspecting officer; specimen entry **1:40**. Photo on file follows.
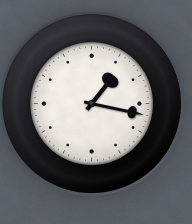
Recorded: **1:17**
